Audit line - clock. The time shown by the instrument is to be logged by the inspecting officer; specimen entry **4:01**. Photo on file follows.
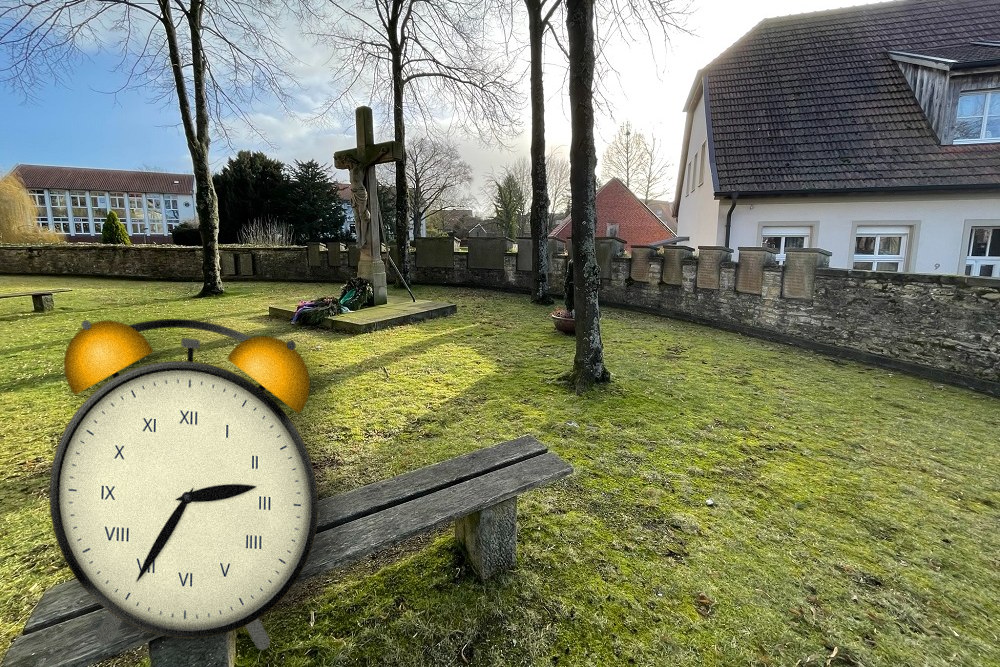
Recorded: **2:35**
